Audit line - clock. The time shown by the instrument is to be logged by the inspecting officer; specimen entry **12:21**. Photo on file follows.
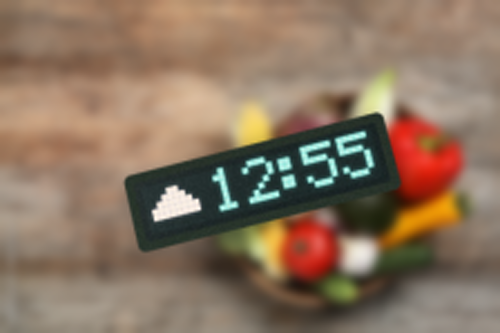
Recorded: **12:55**
